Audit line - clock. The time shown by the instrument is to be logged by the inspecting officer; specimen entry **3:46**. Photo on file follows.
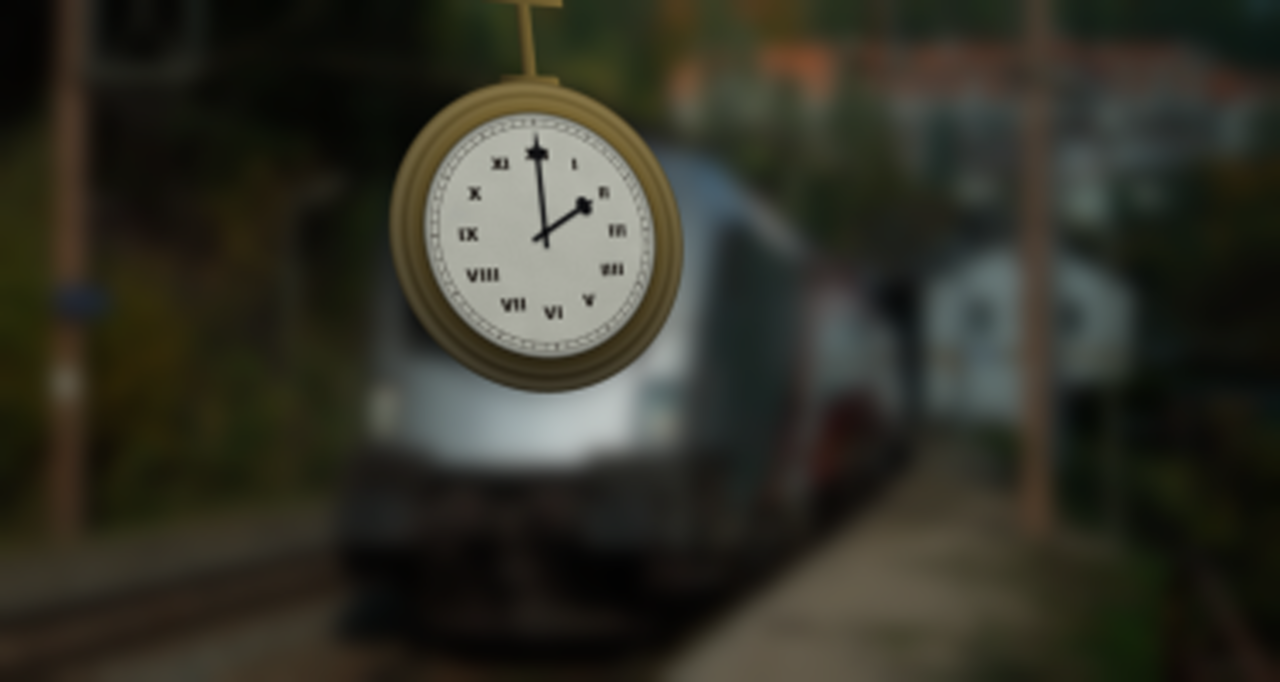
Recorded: **2:00**
